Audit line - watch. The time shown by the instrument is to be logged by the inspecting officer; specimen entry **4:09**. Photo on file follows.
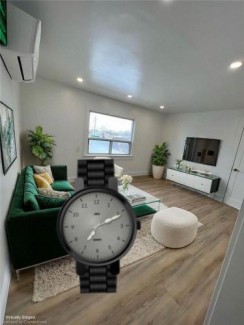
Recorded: **7:11**
